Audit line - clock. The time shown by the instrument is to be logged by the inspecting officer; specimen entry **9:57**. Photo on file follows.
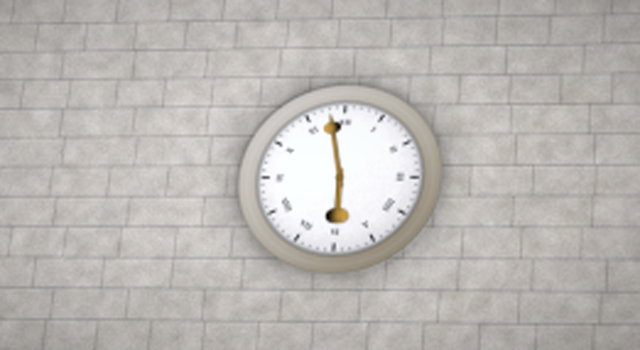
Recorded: **5:58**
